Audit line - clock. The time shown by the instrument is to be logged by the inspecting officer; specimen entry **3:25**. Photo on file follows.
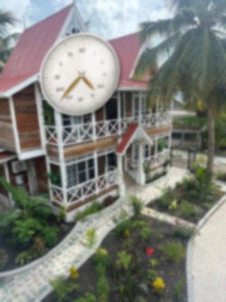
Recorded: **4:37**
